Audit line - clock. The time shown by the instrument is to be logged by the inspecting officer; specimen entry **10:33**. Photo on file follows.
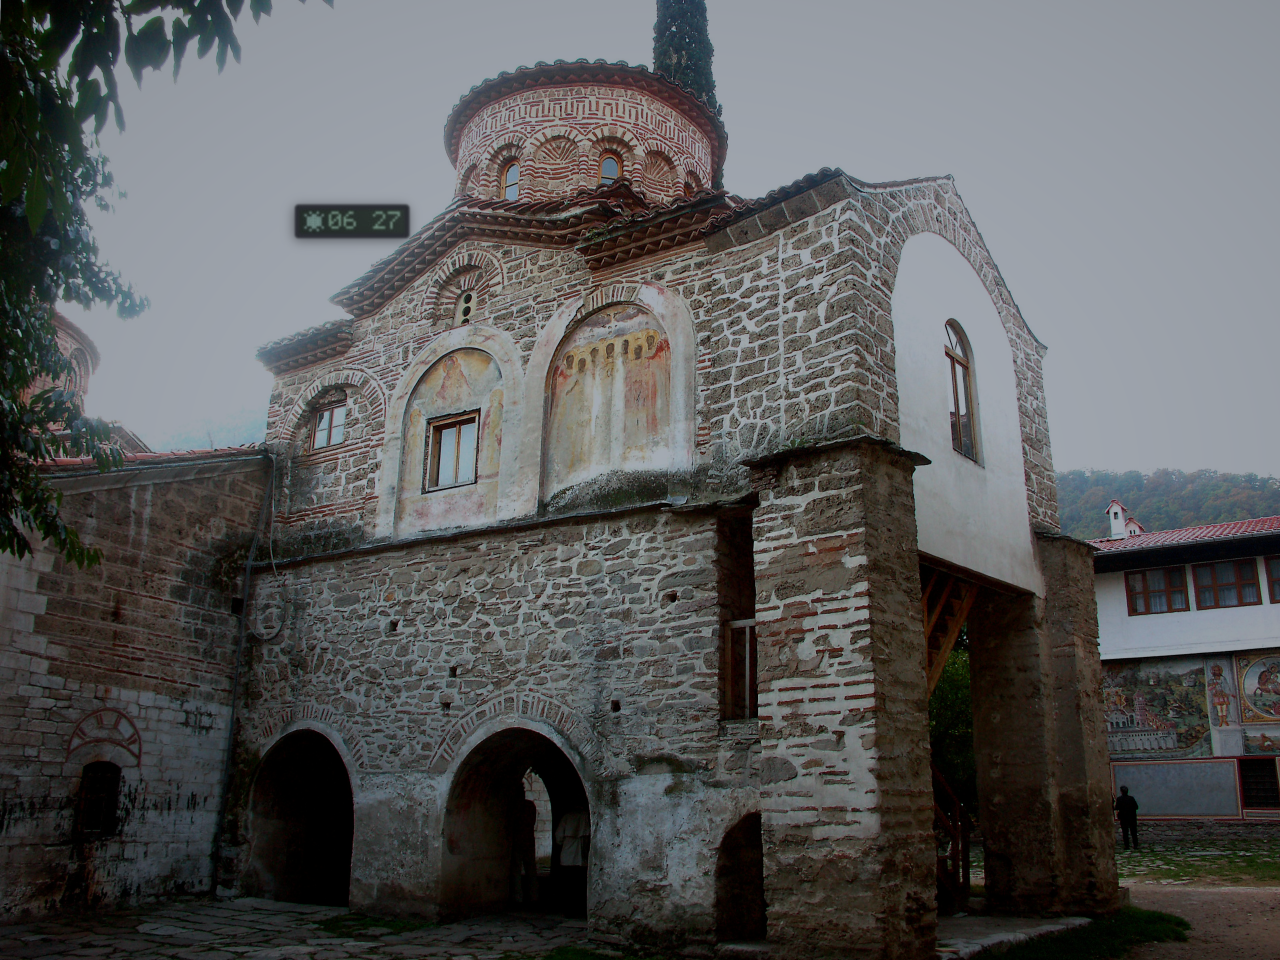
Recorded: **6:27**
